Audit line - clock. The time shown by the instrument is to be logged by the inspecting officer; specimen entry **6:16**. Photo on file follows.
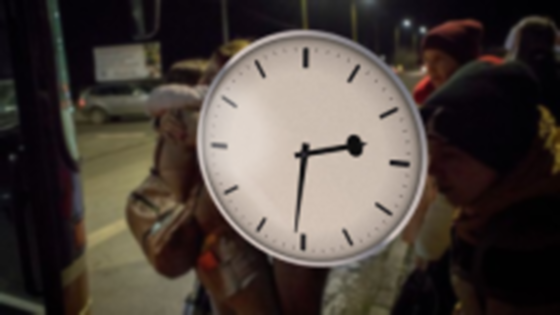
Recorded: **2:31**
